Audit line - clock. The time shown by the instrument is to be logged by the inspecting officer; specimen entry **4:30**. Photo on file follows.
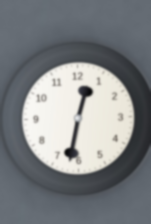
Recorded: **12:32**
